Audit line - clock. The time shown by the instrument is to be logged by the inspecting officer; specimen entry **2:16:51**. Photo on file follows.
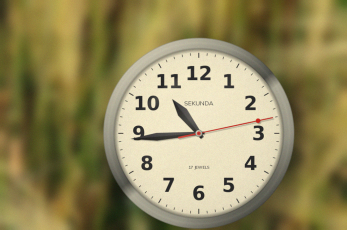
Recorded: **10:44:13**
